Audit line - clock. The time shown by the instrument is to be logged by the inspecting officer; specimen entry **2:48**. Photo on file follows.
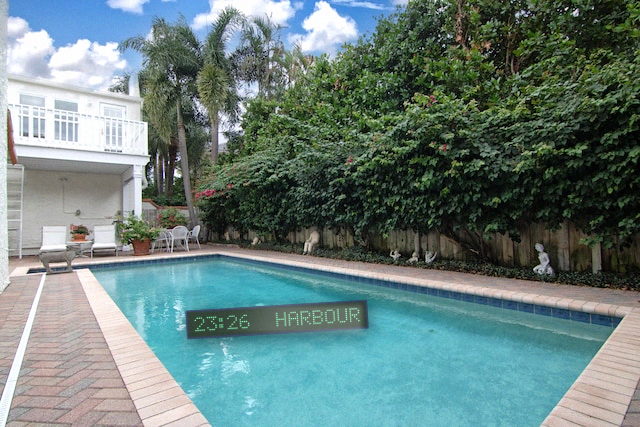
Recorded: **23:26**
